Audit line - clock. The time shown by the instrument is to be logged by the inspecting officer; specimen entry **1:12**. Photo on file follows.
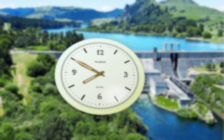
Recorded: **7:50**
